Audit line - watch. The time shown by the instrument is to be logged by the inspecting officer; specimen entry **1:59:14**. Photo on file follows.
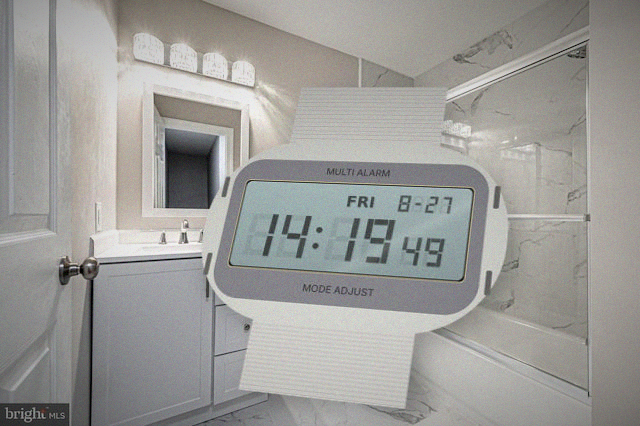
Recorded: **14:19:49**
